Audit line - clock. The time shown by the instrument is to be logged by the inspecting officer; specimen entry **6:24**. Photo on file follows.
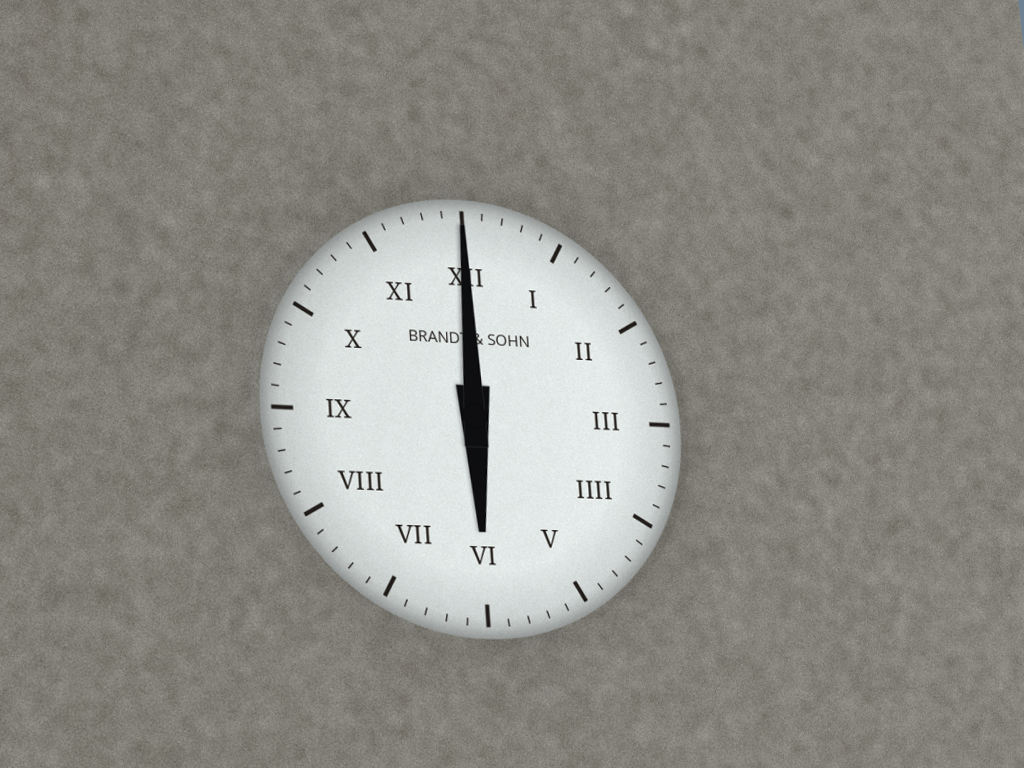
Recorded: **6:00**
